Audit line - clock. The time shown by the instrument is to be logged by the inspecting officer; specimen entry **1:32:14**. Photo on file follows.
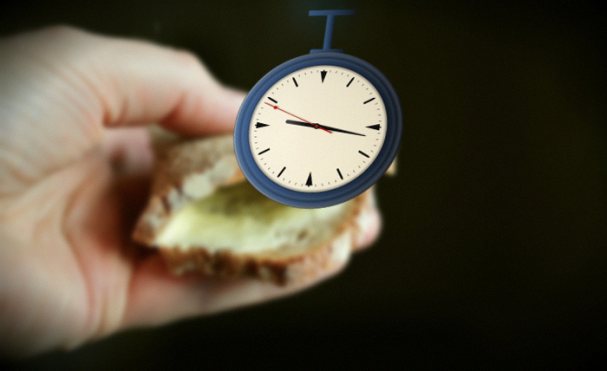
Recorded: **9:16:49**
